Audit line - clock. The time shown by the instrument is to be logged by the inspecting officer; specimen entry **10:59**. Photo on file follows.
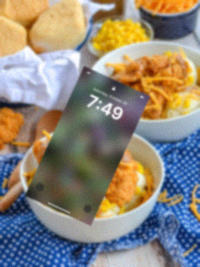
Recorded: **7:49**
